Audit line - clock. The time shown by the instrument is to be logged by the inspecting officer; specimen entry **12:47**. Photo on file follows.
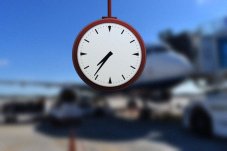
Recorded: **7:36**
